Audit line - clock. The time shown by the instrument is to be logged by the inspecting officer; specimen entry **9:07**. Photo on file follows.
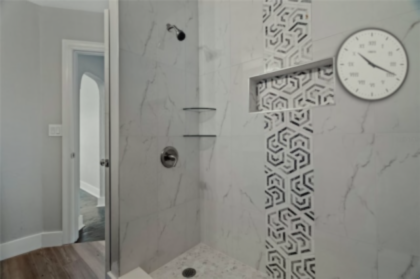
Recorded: **10:19**
